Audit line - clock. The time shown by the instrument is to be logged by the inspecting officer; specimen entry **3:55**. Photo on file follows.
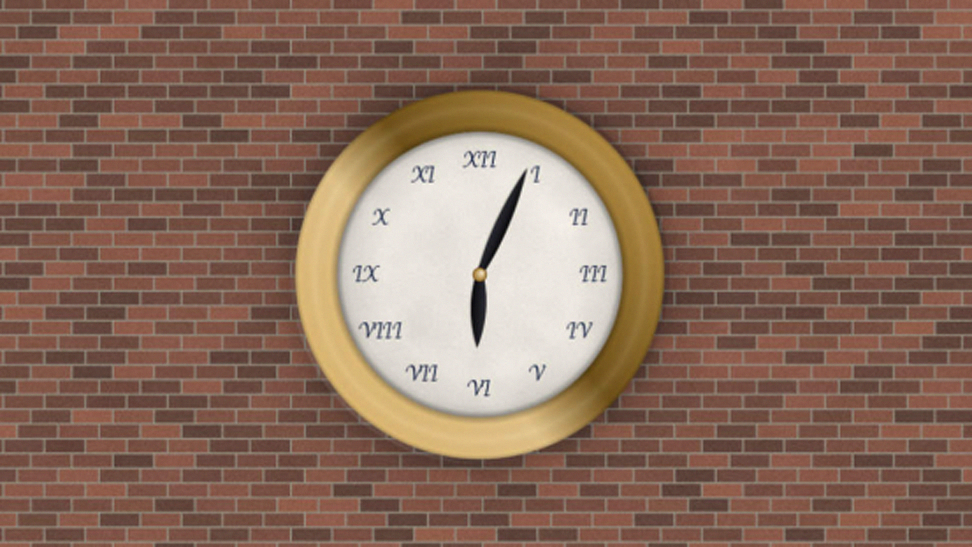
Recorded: **6:04**
